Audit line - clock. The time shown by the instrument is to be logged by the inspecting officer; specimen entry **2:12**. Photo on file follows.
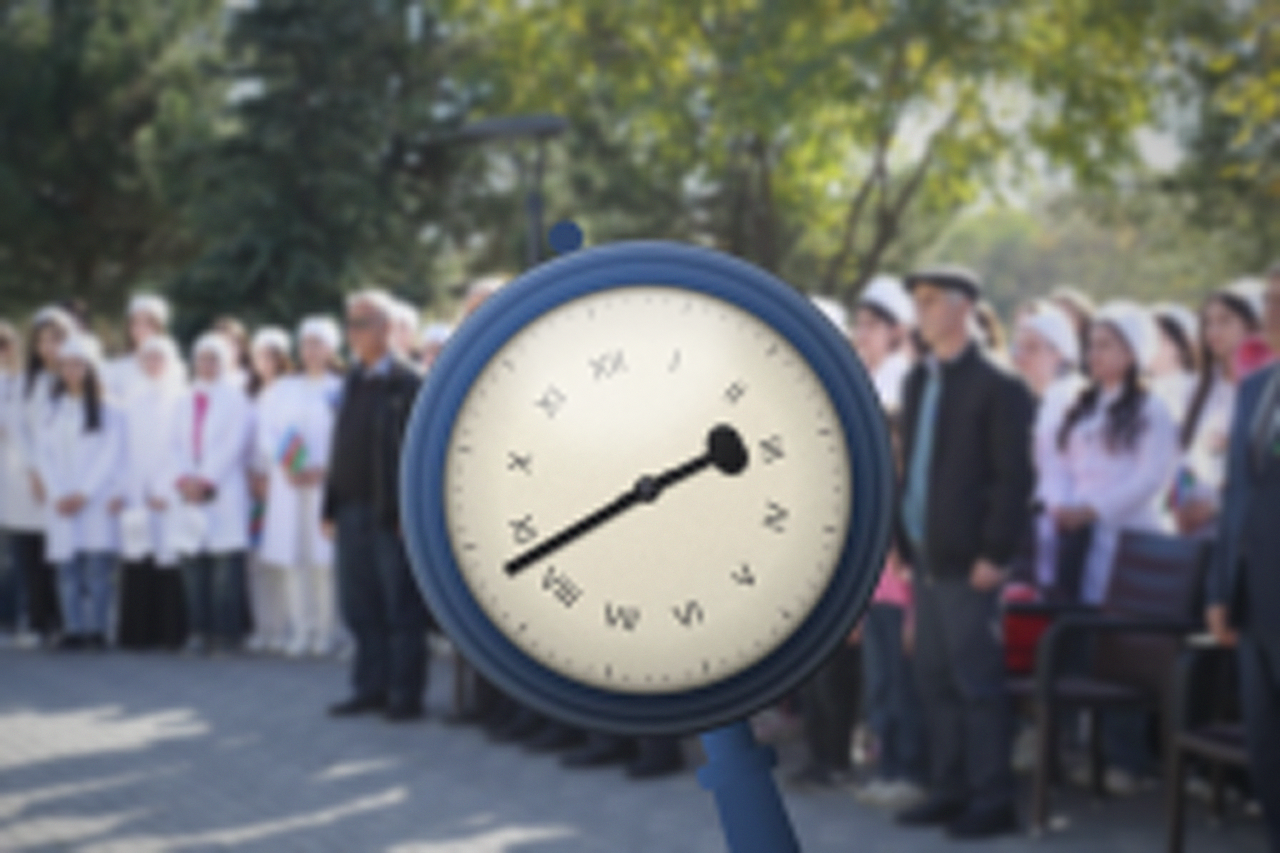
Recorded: **2:43**
